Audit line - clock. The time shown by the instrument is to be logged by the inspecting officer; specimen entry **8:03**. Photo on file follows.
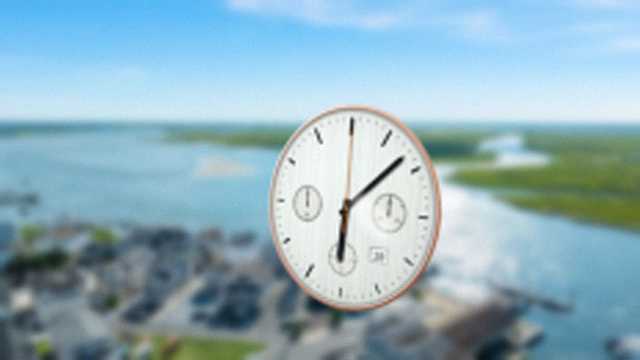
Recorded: **6:08**
